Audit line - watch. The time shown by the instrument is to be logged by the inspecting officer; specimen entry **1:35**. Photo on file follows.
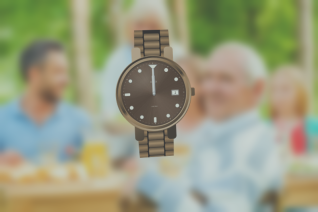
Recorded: **12:00**
